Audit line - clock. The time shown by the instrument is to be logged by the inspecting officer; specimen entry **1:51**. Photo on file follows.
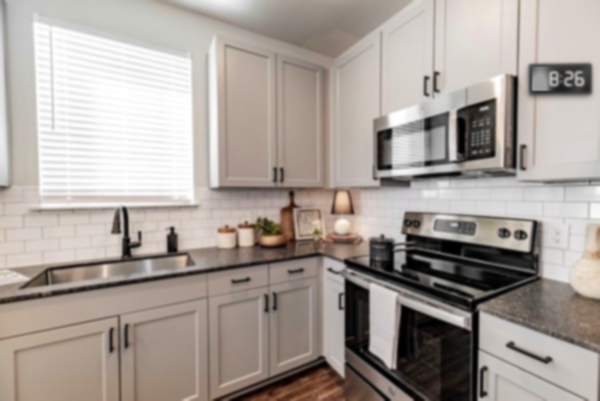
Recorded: **8:26**
